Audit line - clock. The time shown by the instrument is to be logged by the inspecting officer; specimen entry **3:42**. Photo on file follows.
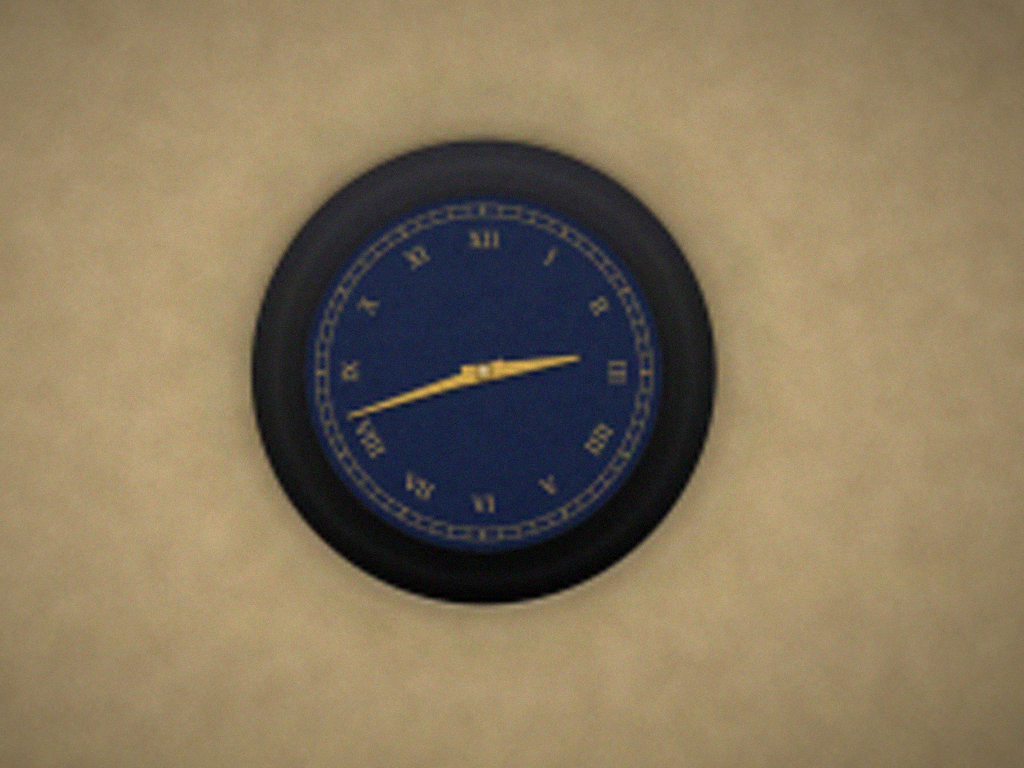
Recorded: **2:42**
